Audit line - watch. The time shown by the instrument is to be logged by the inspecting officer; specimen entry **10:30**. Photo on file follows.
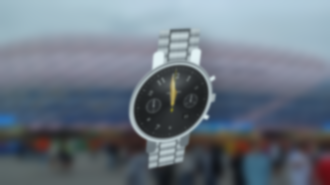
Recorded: **11:59**
